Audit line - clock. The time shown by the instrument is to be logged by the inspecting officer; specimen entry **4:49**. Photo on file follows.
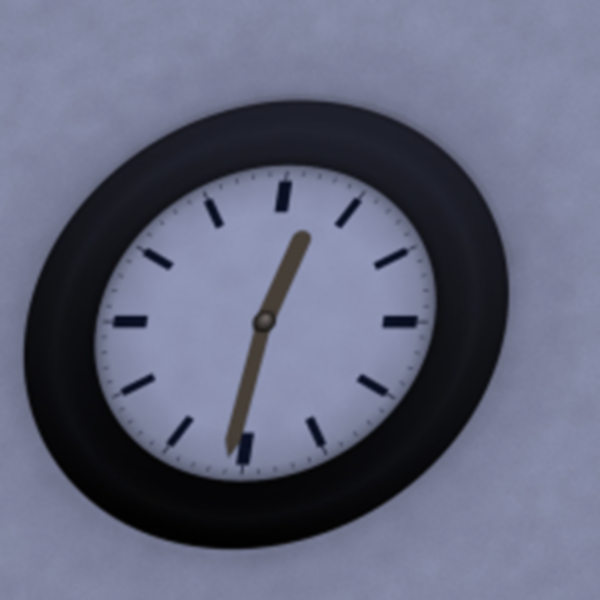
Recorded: **12:31**
